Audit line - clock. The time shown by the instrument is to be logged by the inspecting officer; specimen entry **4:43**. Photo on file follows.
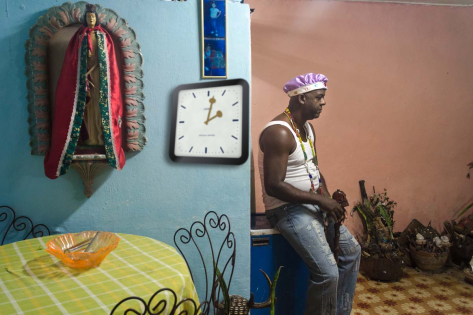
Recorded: **2:02**
